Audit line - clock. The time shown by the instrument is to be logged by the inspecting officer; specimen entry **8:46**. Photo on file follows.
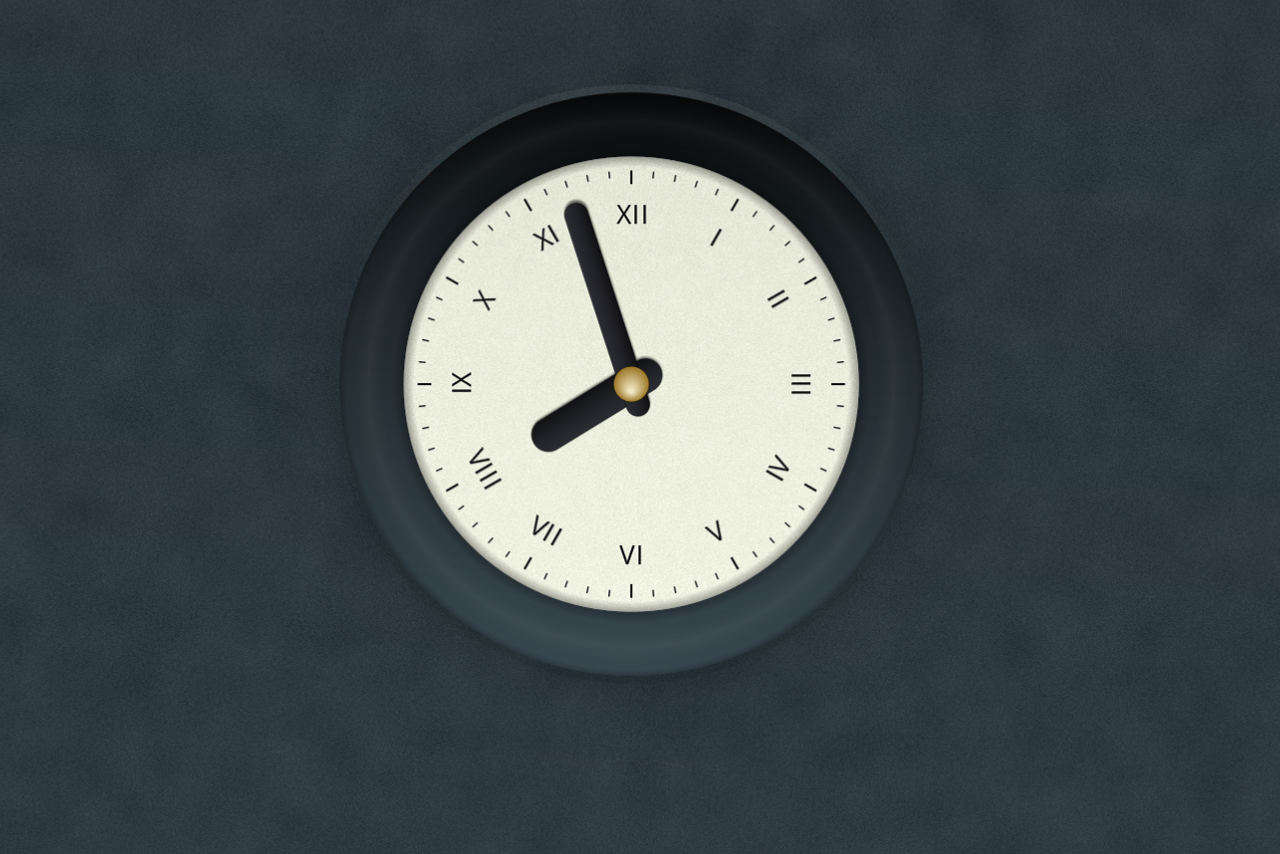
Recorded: **7:57**
